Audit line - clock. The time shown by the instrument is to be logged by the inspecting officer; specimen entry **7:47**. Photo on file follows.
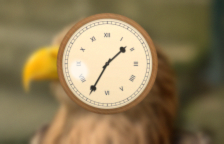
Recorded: **1:35**
